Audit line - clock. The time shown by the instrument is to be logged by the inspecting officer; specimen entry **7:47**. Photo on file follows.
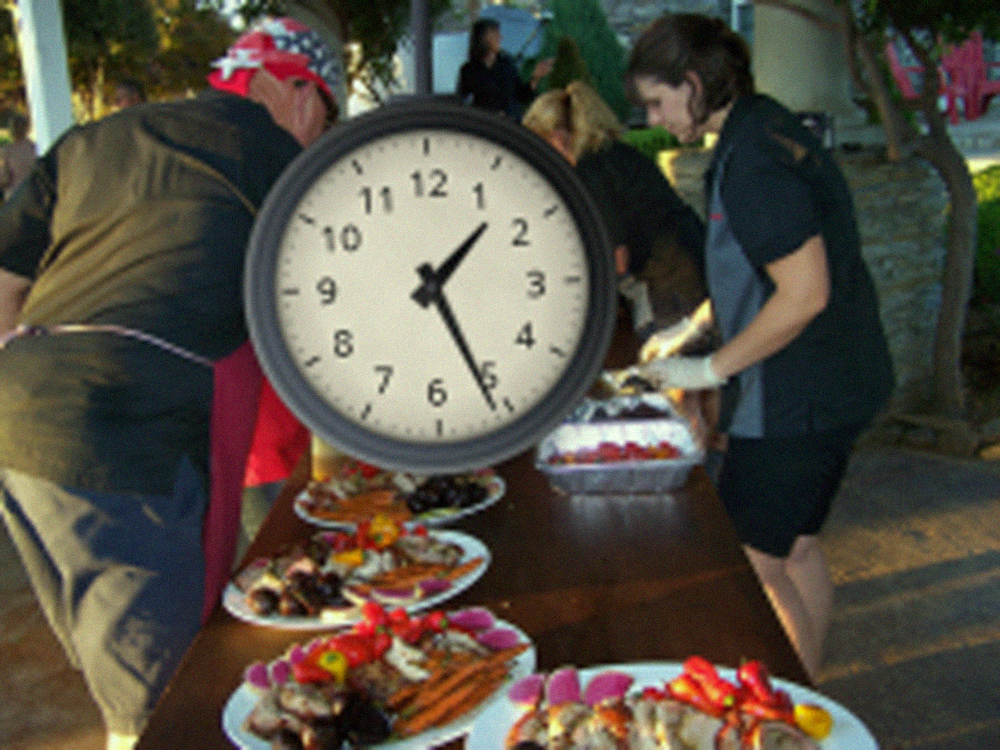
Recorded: **1:26**
